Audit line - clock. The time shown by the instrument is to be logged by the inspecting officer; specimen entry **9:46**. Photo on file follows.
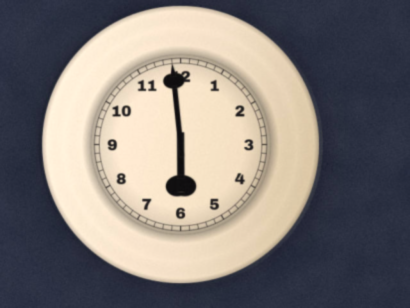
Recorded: **5:59**
